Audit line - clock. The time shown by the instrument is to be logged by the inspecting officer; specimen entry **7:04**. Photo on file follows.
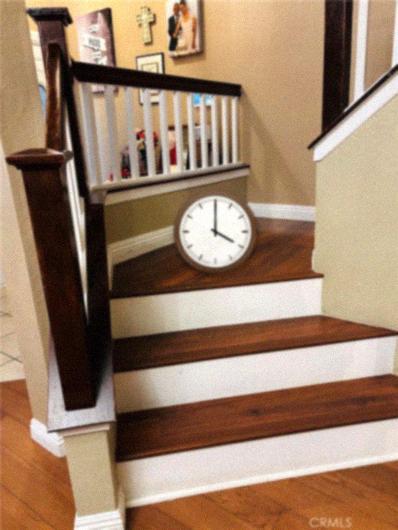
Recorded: **4:00**
